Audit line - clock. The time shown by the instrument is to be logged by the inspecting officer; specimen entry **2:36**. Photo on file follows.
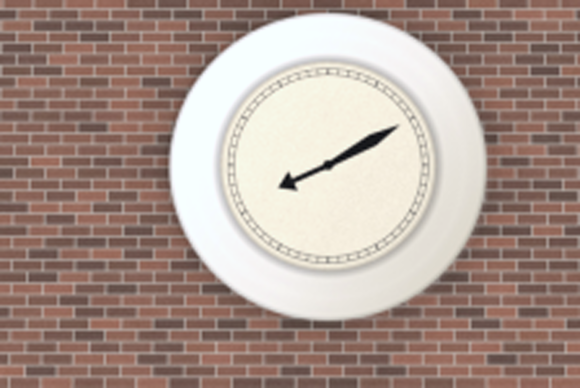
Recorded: **8:10**
